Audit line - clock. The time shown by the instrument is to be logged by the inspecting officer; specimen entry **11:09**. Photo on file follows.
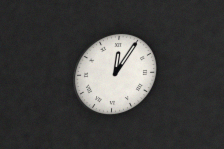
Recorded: **12:05**
